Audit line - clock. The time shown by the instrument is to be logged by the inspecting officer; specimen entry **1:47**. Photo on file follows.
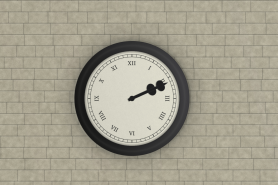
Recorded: **2:11**
